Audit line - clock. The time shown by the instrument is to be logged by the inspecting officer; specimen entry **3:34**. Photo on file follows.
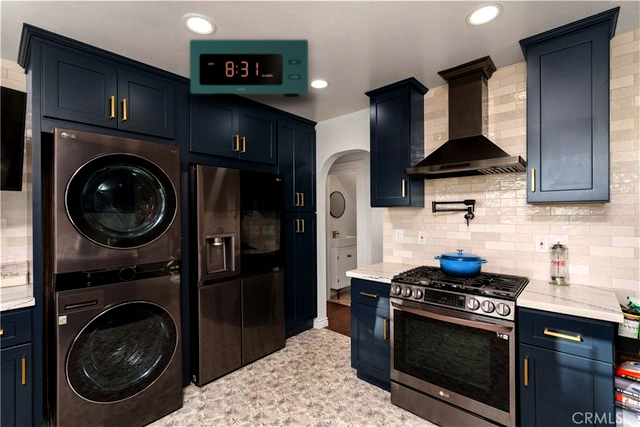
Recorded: **8:31**
